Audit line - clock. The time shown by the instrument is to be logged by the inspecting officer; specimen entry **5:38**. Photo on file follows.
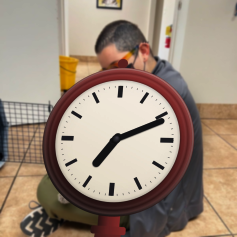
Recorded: **7:11**
